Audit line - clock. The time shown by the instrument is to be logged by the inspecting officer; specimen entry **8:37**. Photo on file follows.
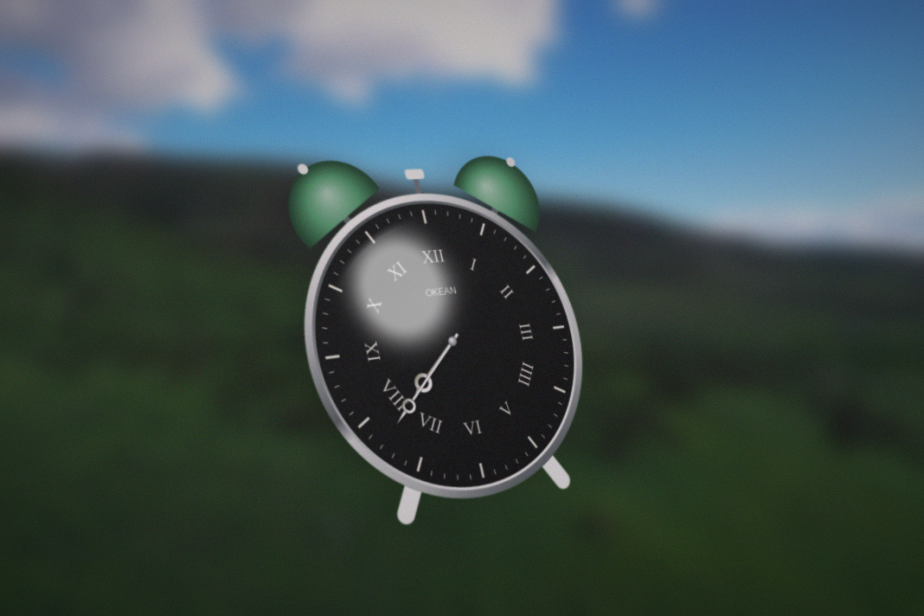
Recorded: **7:38**
